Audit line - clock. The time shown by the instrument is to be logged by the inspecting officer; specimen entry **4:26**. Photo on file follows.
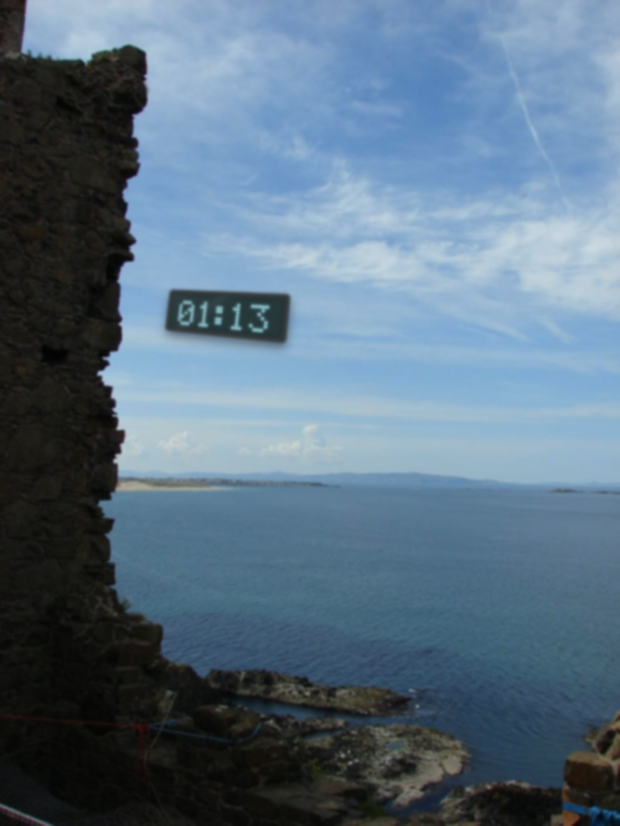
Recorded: **1:13**
